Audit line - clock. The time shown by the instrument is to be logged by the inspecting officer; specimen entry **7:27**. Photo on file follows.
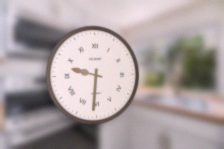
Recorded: **9:31**
